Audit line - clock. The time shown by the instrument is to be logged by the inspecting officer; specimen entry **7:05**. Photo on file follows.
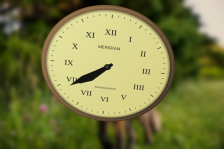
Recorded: **7:39**
